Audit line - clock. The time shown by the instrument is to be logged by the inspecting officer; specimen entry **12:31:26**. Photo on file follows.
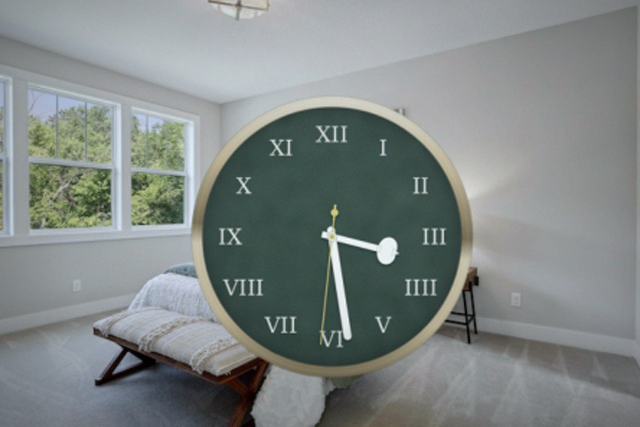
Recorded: **3:28:31**
